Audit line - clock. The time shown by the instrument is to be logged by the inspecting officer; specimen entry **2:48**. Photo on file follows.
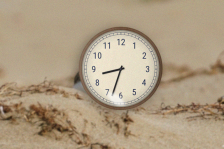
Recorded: **8:33**
